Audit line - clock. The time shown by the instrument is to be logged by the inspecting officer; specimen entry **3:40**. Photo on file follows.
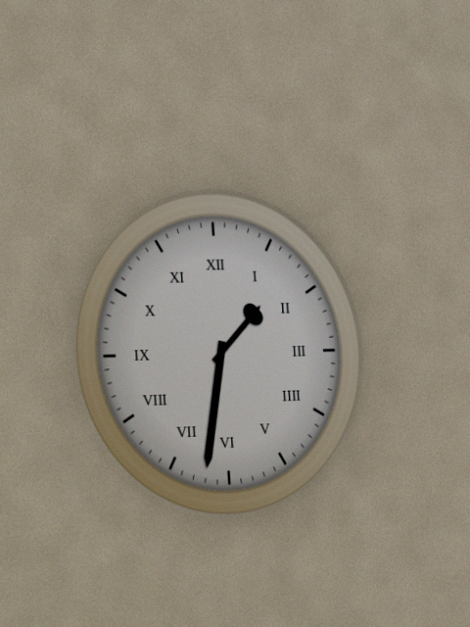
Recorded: **1:32**
